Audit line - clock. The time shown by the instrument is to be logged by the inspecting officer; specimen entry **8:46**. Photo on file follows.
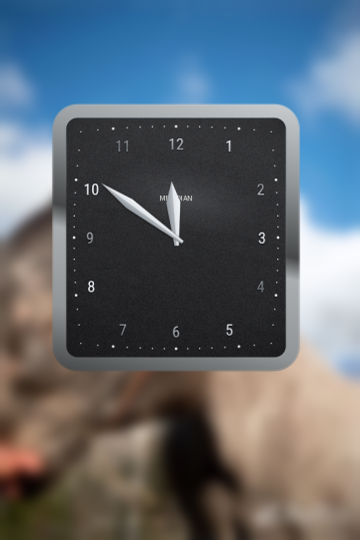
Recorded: **11:51**
